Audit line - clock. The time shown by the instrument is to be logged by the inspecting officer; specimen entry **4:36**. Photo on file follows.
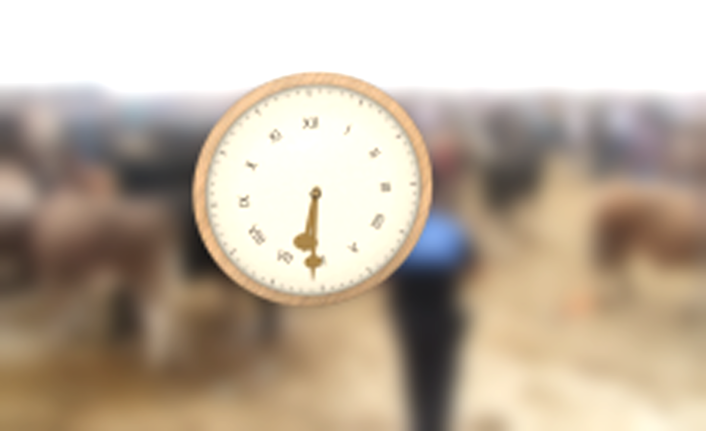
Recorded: **6:31**
